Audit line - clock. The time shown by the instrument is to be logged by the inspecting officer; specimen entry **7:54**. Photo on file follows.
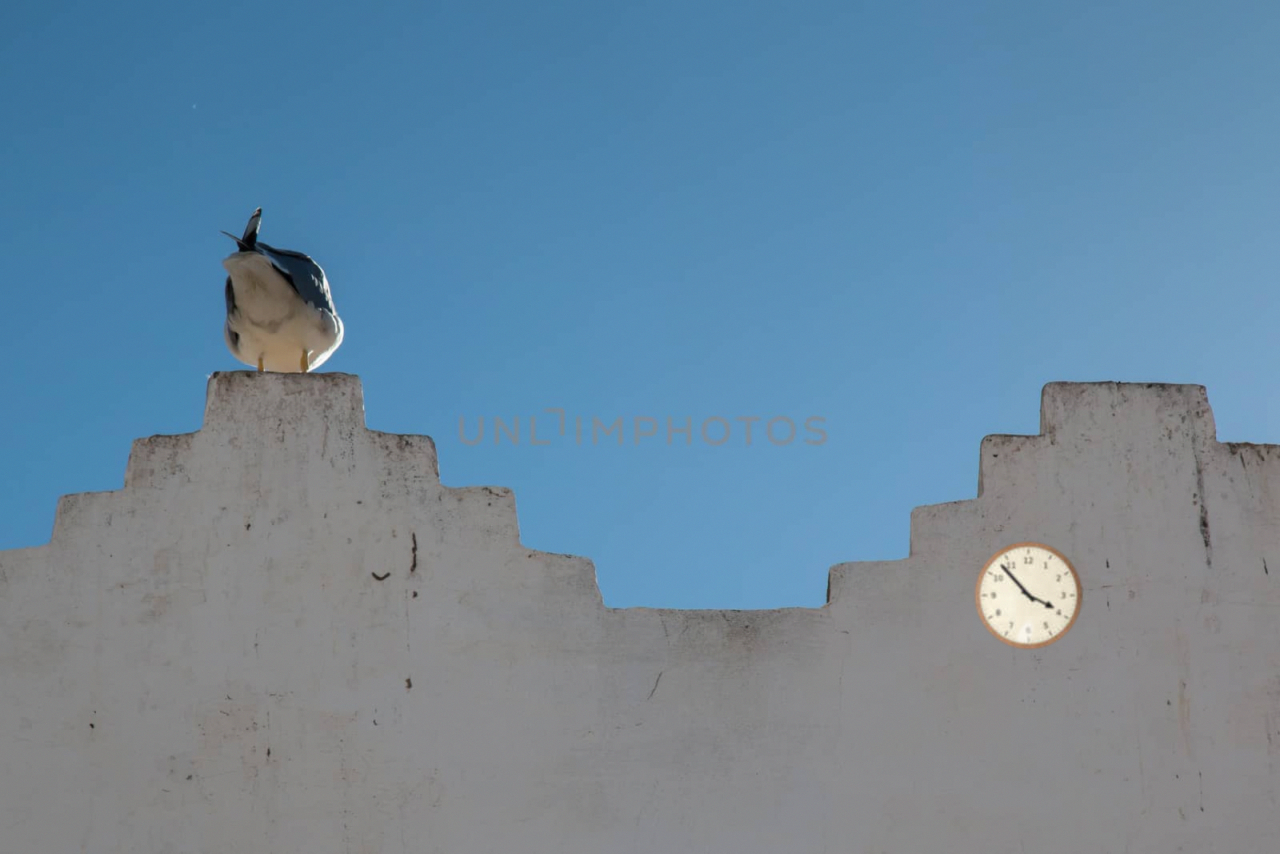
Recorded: **3:53**
